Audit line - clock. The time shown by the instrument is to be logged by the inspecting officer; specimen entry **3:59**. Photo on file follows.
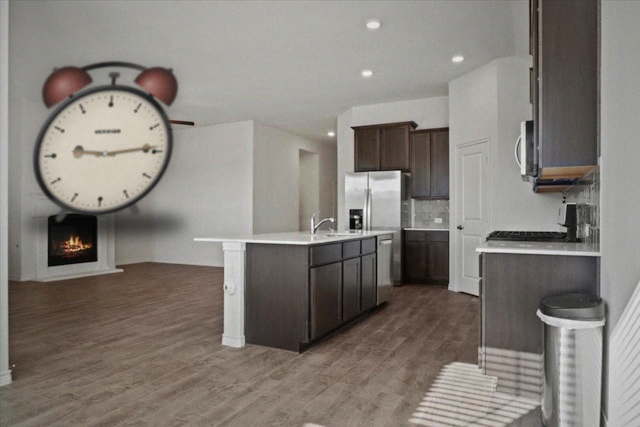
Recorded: **9:14**
